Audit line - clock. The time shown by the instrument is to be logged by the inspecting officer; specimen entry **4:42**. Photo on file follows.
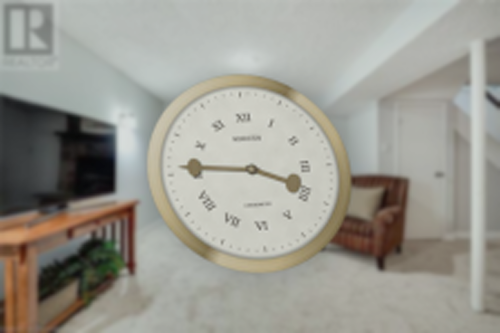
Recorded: **3:46**
